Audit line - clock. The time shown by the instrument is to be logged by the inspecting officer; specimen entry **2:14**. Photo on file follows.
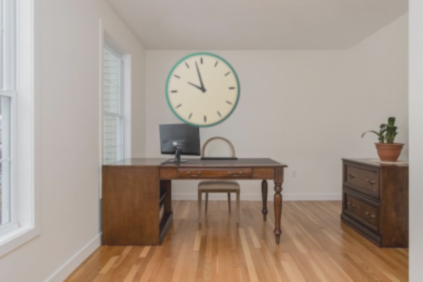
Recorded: **9:58**
